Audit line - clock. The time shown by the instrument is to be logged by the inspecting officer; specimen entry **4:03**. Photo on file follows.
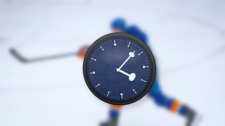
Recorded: **4:08**
